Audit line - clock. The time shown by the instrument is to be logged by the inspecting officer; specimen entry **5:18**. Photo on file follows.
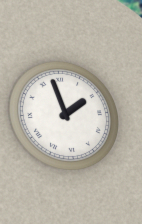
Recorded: **1:58**
